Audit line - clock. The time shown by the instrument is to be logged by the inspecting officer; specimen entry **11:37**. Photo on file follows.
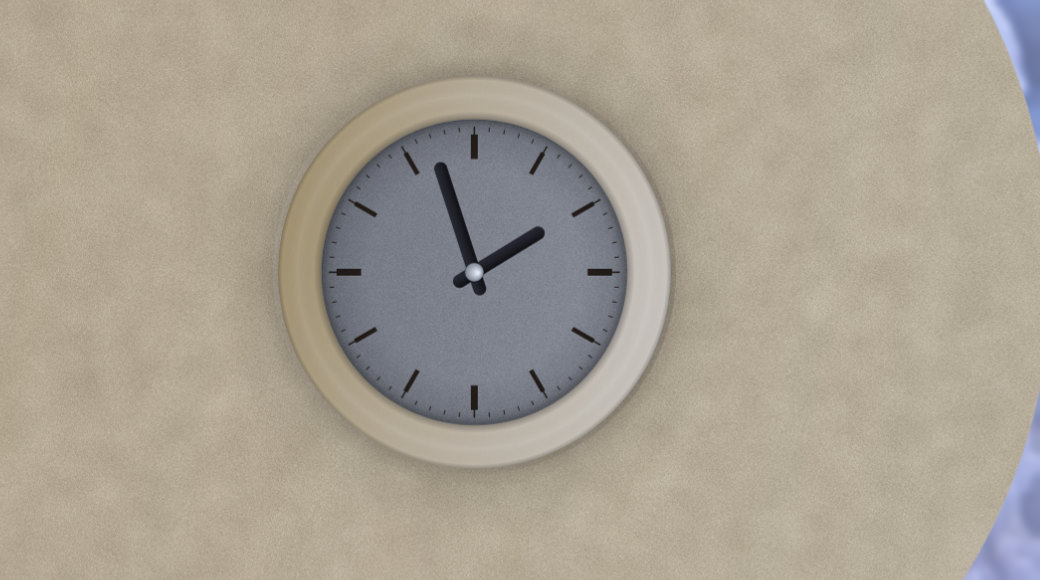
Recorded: **1:57**
